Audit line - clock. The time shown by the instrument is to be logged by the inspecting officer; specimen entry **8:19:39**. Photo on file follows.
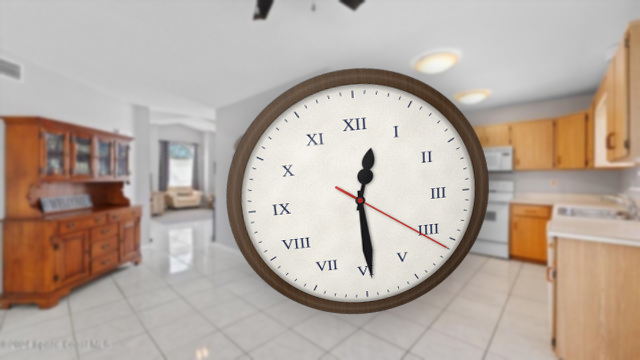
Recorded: **12:29:21**
